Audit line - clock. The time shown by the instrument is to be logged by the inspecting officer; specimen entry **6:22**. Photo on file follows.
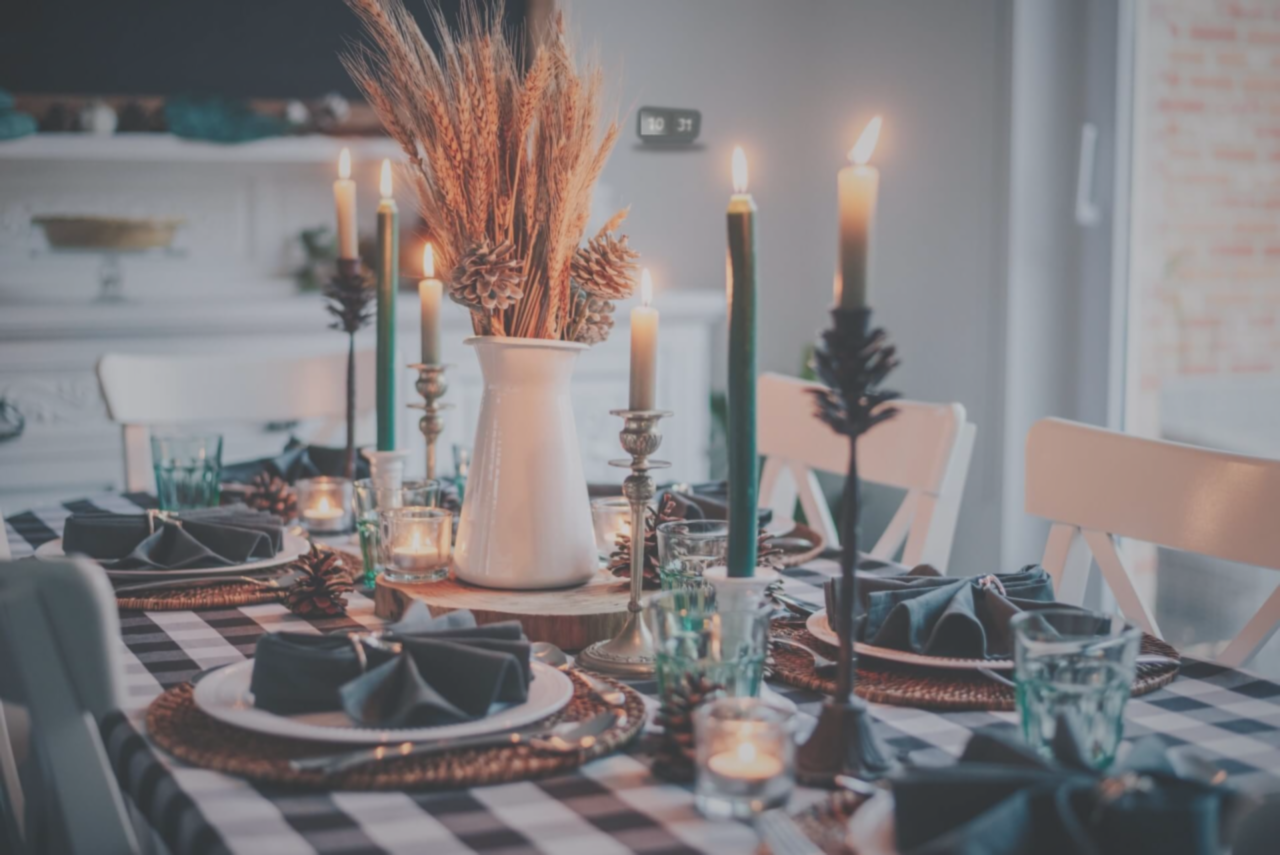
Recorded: **10:31**
